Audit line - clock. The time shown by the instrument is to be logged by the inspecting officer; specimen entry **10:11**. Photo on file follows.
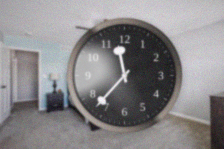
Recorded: **11:37**
